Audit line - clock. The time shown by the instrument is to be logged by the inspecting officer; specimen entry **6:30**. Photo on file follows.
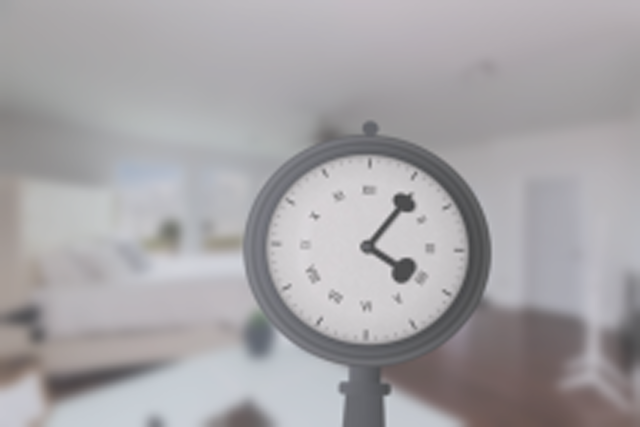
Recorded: **4:06**
